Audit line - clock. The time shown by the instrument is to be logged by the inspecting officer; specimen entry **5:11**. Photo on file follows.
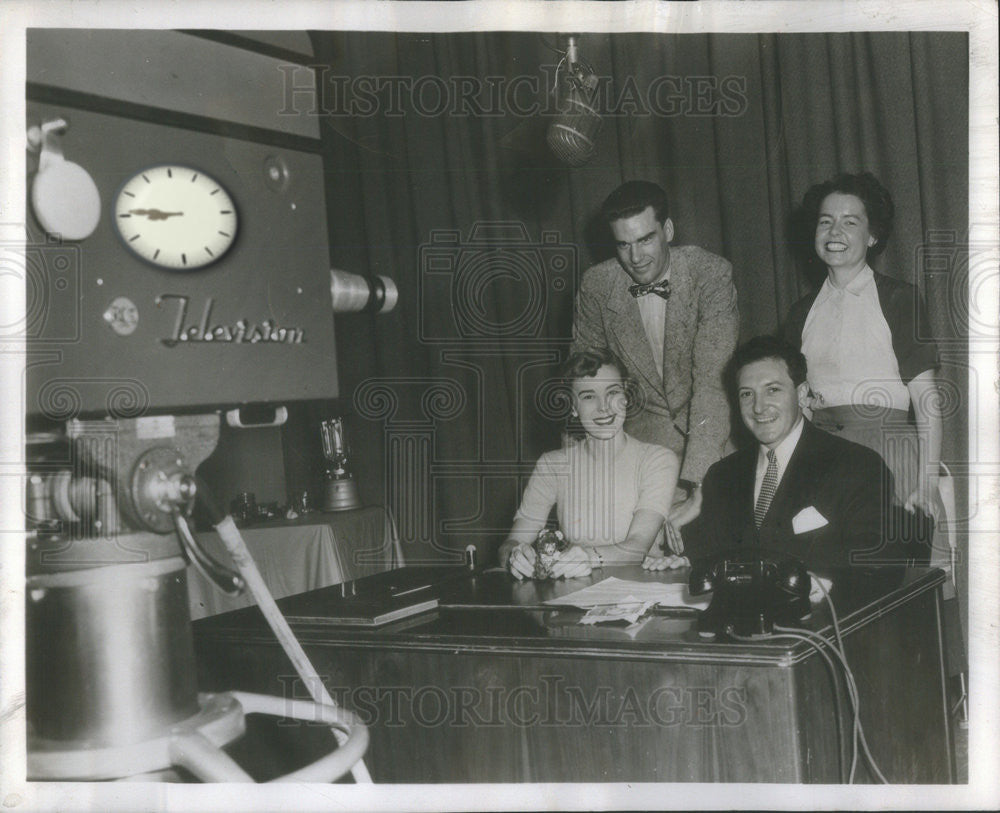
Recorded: **8:46**
